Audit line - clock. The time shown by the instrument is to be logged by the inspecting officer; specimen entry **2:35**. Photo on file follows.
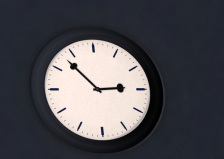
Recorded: **2:53**
